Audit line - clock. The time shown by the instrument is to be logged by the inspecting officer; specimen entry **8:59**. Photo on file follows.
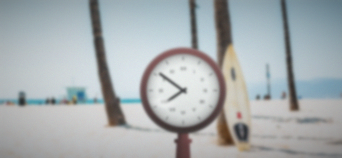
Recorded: **7:51**
